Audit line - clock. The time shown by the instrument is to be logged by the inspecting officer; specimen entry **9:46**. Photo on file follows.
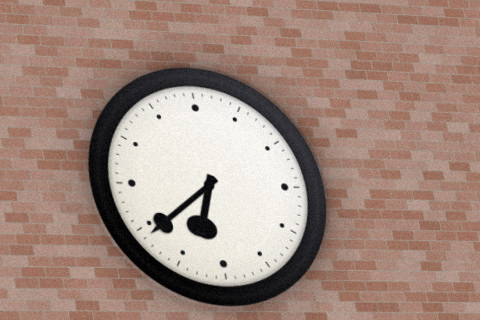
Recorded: **6:39**
